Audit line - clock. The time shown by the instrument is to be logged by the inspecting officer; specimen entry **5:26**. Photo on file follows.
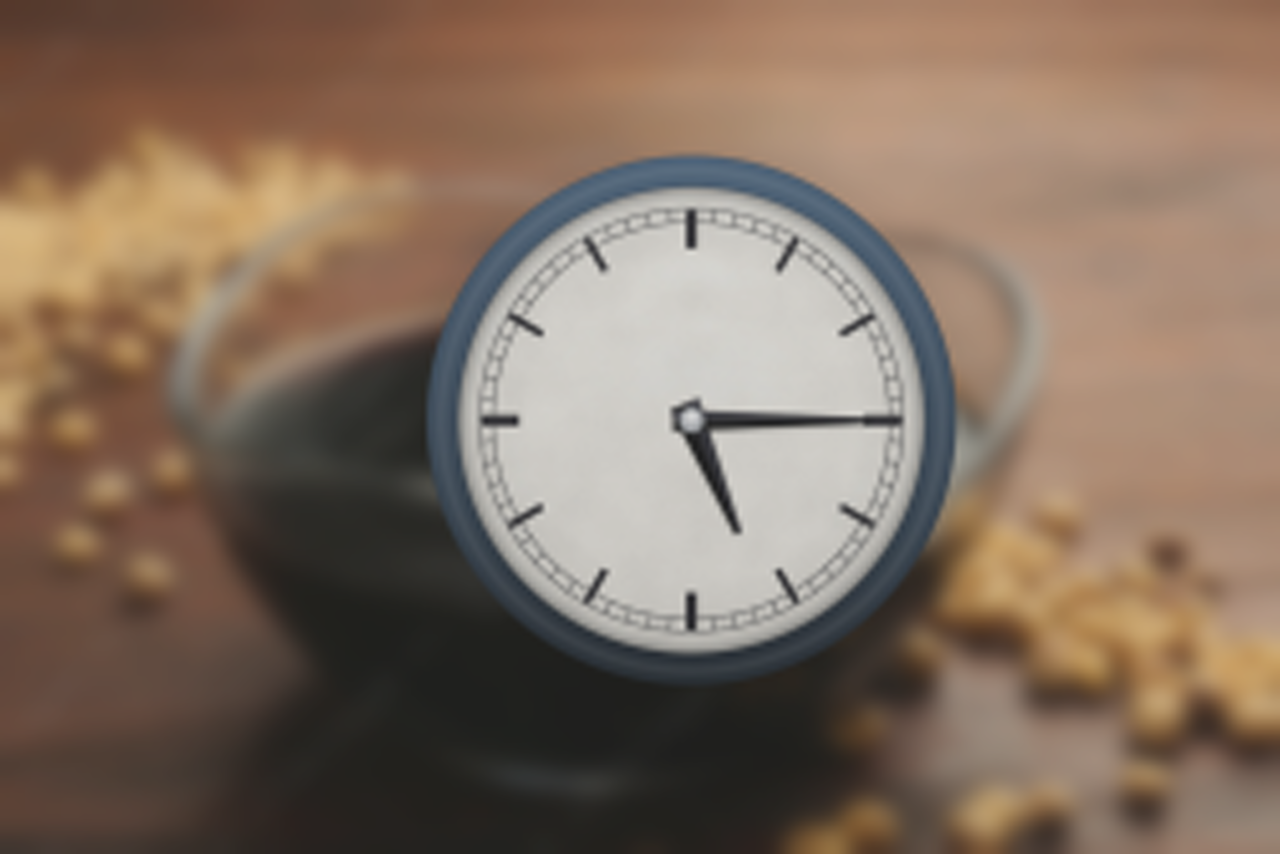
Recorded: **5:15**
